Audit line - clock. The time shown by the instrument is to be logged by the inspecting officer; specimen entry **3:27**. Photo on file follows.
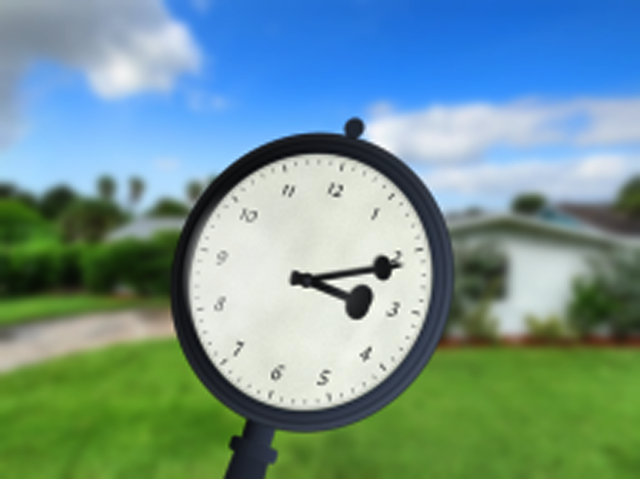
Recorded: **3:11**
